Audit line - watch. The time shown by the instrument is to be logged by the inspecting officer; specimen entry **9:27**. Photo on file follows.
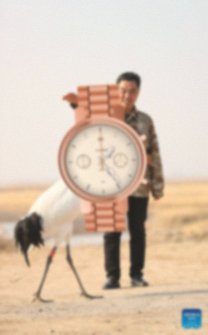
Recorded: **1:24**
